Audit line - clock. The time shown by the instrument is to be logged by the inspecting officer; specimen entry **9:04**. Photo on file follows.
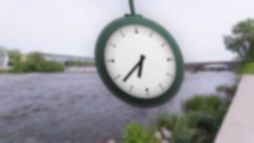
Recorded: **6:38**
